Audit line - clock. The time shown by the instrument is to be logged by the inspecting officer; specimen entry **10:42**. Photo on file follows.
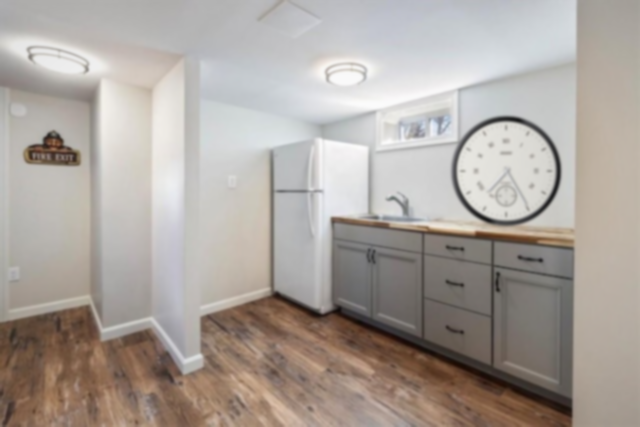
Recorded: **7:25**
